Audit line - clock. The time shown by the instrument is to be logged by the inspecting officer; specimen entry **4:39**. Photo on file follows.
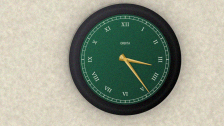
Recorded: **3:24**
